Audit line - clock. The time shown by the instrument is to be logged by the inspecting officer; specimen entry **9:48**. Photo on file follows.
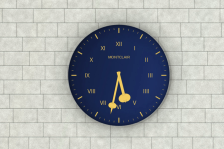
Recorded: **5:32**
